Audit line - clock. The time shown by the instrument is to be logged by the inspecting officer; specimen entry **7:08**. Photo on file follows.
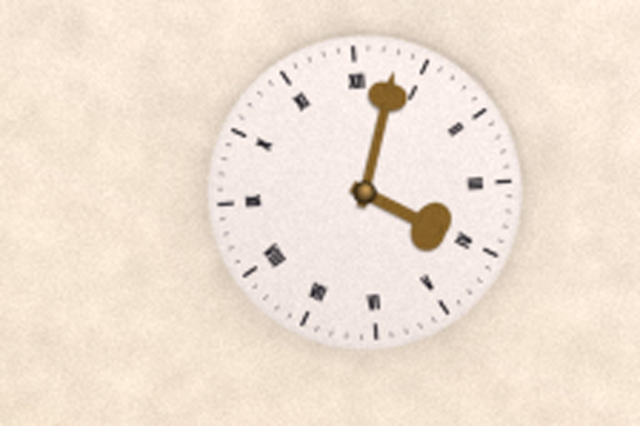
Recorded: **4:03**
